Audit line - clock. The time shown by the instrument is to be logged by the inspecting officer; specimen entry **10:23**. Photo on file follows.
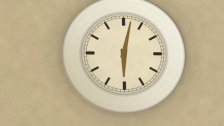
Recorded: **6:02**
